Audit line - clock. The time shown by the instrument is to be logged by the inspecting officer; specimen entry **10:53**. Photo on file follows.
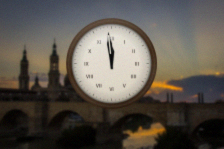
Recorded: **11:59**
